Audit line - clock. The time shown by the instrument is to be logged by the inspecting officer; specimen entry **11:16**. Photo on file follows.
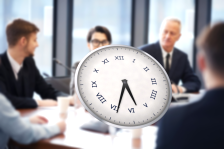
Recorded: **5:34**
